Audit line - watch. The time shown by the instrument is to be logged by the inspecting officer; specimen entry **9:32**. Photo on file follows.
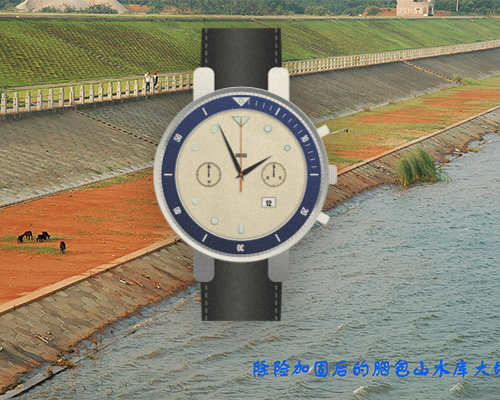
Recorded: **1:56**
